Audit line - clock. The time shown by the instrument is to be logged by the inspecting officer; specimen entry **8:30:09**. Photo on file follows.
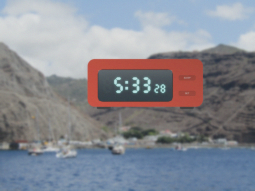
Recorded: **5:33:28**
